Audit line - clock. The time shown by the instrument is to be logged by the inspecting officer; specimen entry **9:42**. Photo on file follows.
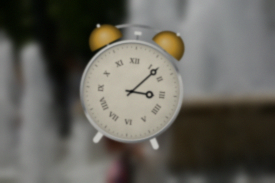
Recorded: **3:07**
